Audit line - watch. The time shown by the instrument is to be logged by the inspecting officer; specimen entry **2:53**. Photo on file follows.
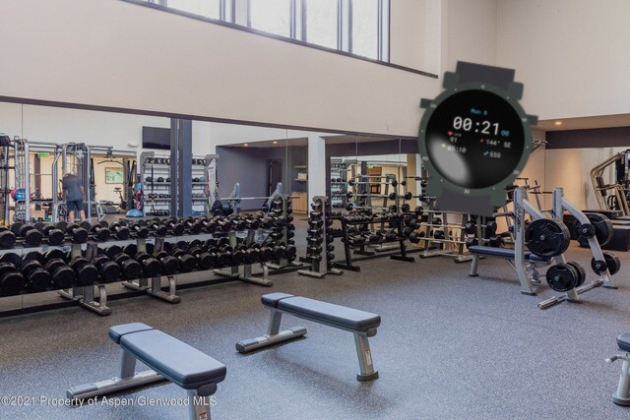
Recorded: **0:21**
